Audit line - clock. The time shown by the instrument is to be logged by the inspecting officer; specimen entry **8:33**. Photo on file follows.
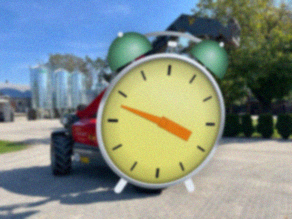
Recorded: **3:48**
